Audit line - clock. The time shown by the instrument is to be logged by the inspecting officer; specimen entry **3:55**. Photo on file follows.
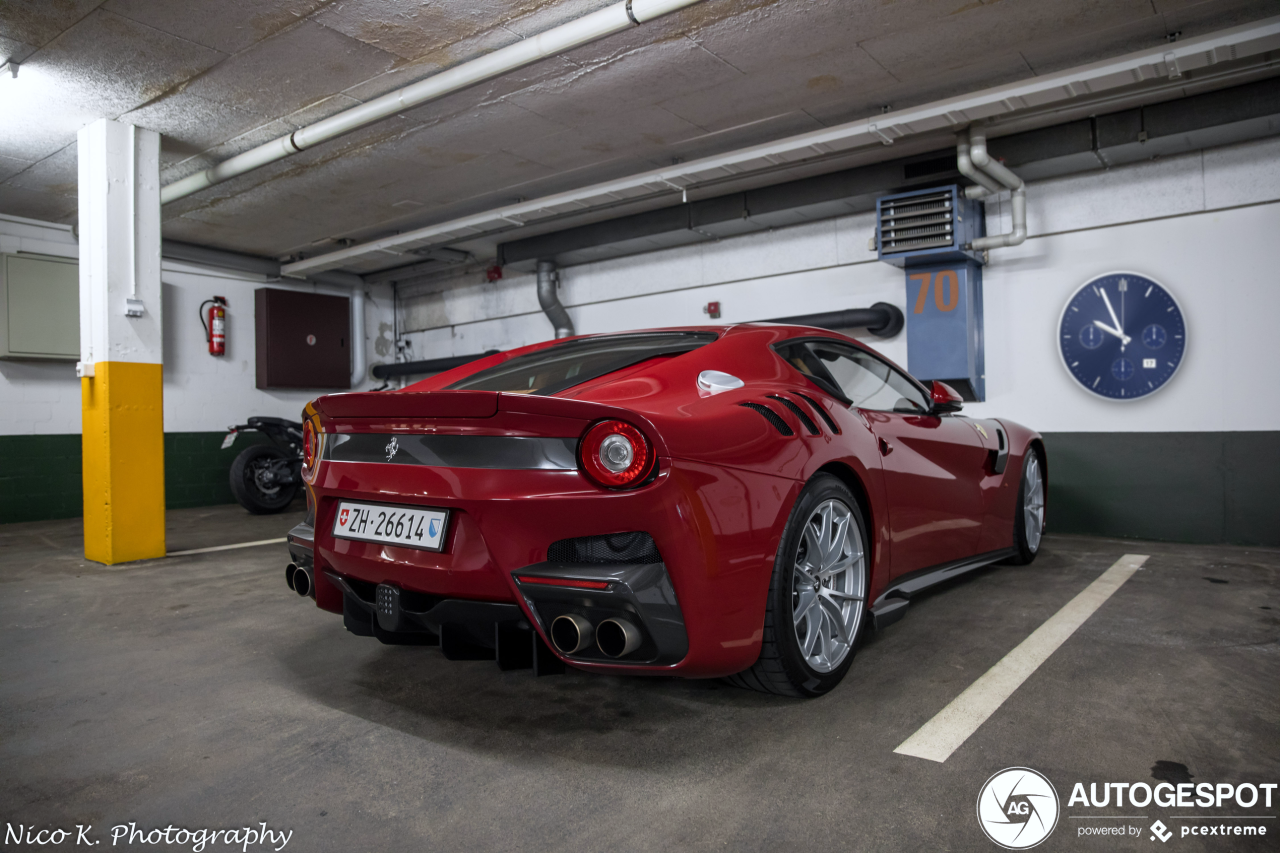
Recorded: **9:56**
